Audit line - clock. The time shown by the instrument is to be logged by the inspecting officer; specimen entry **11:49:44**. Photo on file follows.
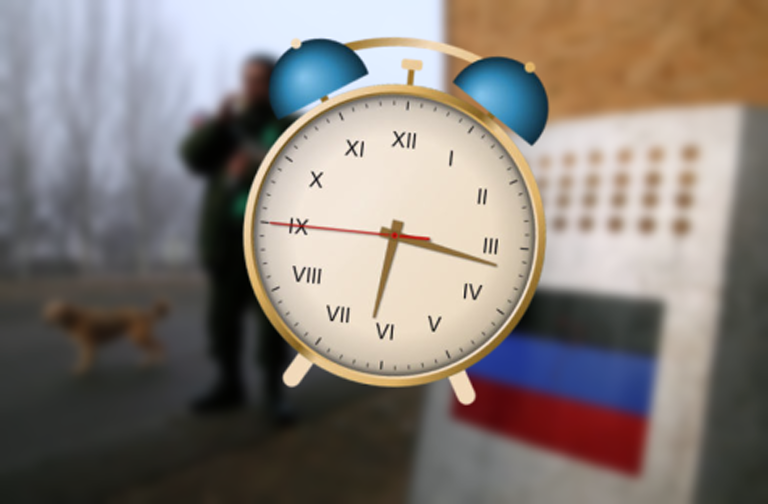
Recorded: **6:16:45**
